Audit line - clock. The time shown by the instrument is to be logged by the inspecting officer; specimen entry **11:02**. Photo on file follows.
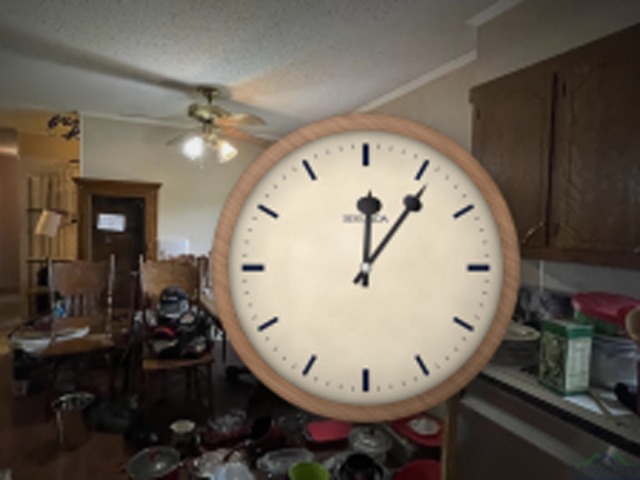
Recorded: **12:06**
